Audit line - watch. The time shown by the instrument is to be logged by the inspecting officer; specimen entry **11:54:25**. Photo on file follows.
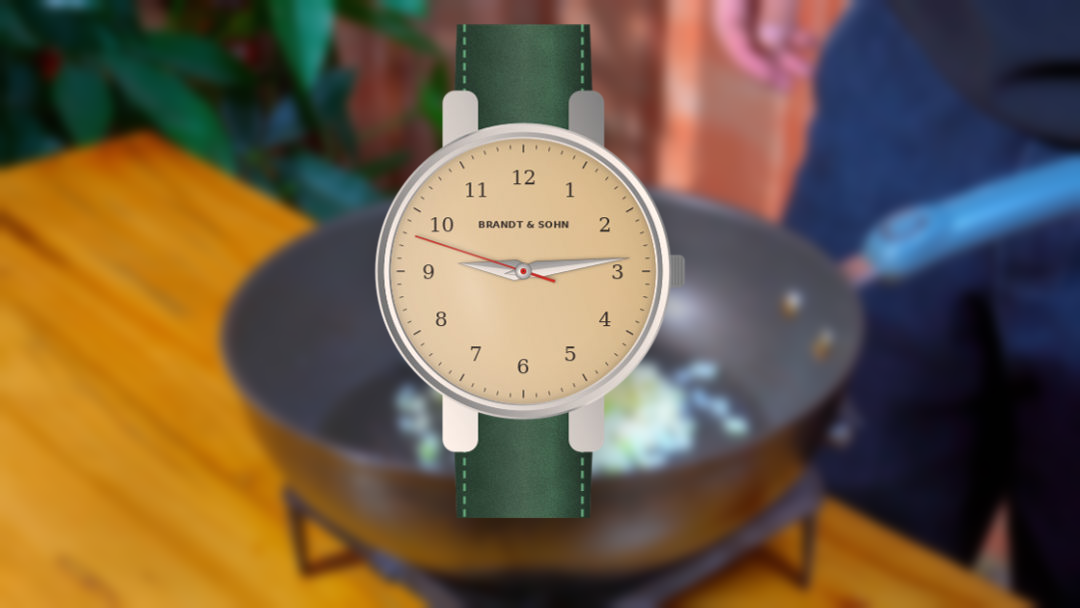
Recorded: **9:13:48**
